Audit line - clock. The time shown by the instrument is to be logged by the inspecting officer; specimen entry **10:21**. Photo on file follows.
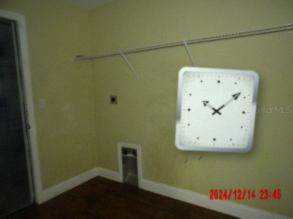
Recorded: **10:08**
